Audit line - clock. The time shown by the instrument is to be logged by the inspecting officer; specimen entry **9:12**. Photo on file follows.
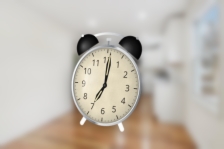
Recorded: **7:01**
